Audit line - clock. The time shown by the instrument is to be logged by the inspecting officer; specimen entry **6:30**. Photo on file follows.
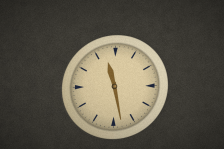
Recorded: **11:28**
